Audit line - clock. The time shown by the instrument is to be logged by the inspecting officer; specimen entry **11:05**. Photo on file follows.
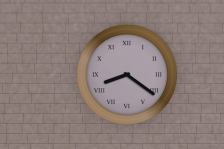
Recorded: **8:21**
